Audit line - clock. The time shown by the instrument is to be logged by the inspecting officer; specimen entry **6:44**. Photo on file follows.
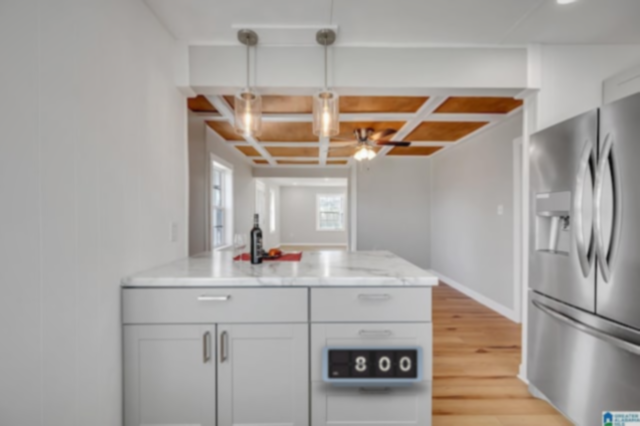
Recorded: **8:00**
